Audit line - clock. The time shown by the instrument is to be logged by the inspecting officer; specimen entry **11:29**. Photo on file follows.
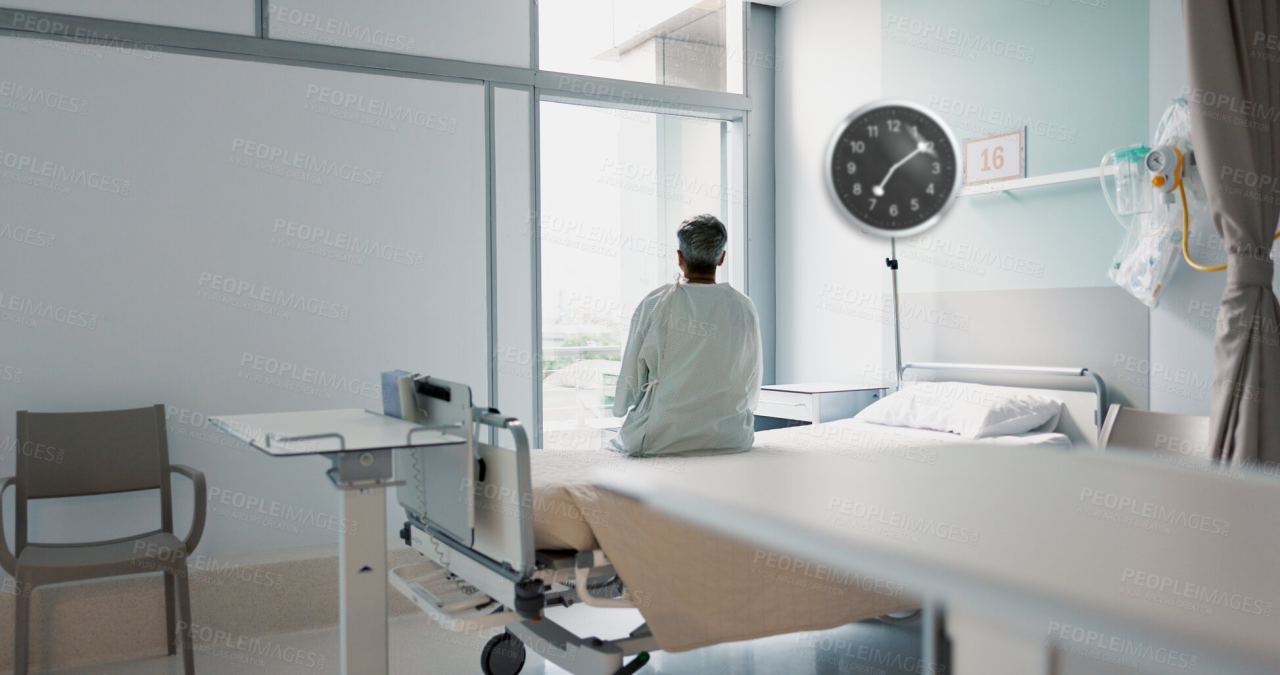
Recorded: **7:09**
